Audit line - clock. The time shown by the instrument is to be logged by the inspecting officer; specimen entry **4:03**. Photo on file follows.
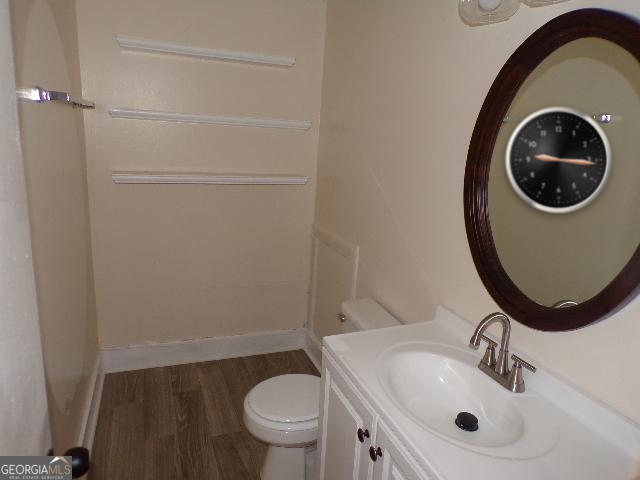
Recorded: **9:16**
